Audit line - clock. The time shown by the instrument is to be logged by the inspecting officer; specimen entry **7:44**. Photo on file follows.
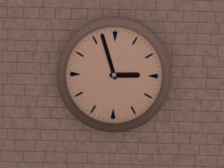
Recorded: **2:57**
